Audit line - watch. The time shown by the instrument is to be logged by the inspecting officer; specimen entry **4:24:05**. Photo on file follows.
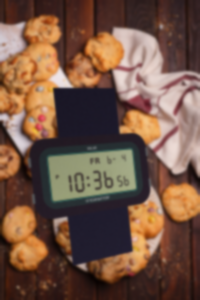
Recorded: **10:36:56**
